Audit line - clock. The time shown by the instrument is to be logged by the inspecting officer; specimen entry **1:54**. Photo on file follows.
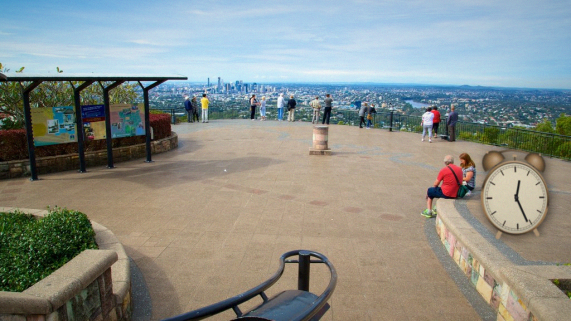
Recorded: **12:26**
